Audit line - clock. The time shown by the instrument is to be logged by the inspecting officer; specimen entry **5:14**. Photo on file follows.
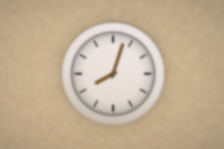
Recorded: **8:03**
